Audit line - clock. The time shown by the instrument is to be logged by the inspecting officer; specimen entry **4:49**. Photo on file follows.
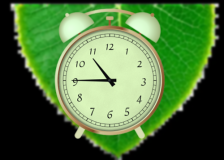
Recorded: **10:45**
